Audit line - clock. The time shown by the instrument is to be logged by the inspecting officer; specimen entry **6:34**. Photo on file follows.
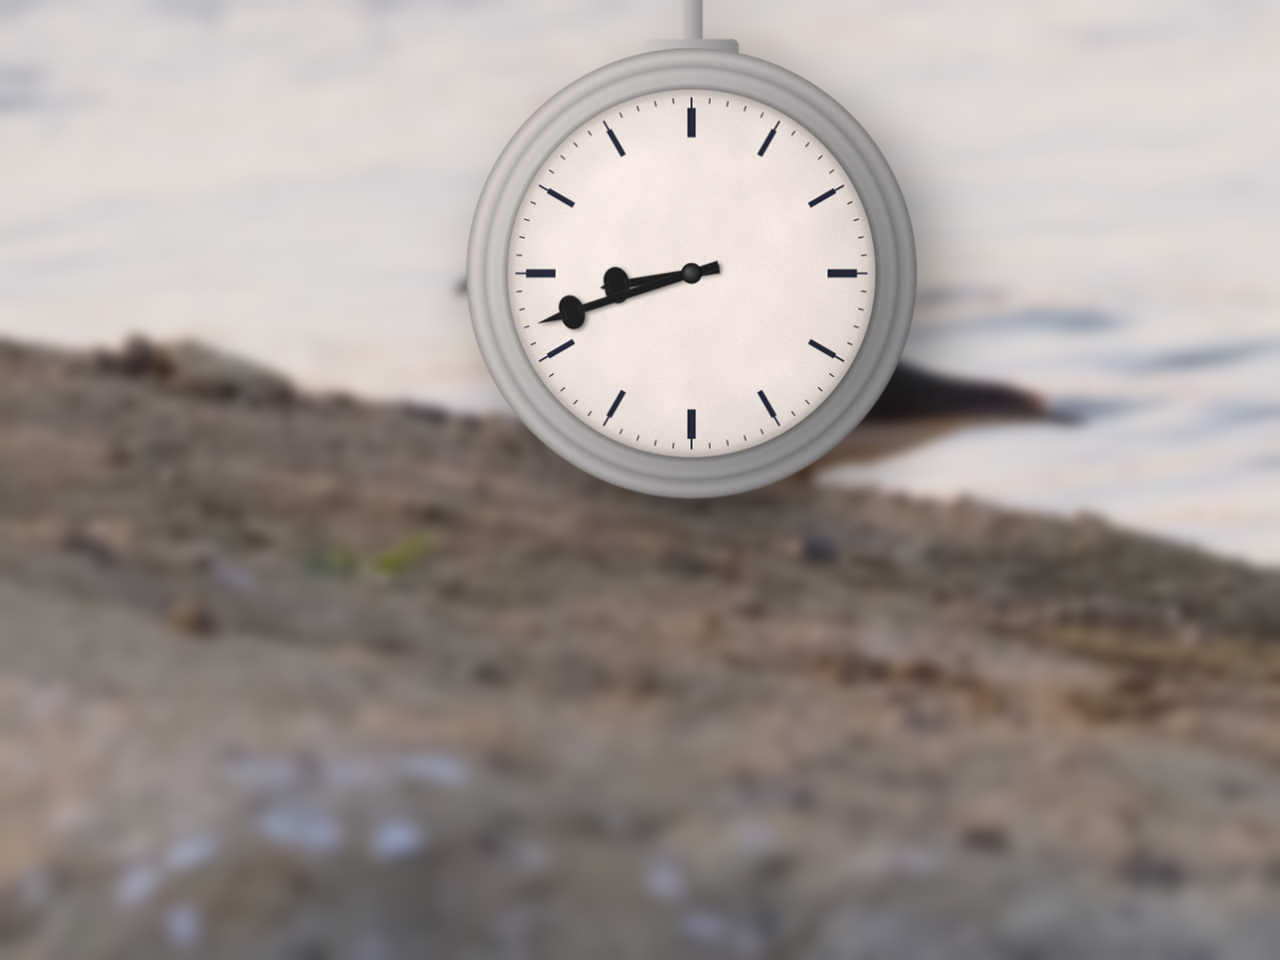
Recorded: **8:42**
